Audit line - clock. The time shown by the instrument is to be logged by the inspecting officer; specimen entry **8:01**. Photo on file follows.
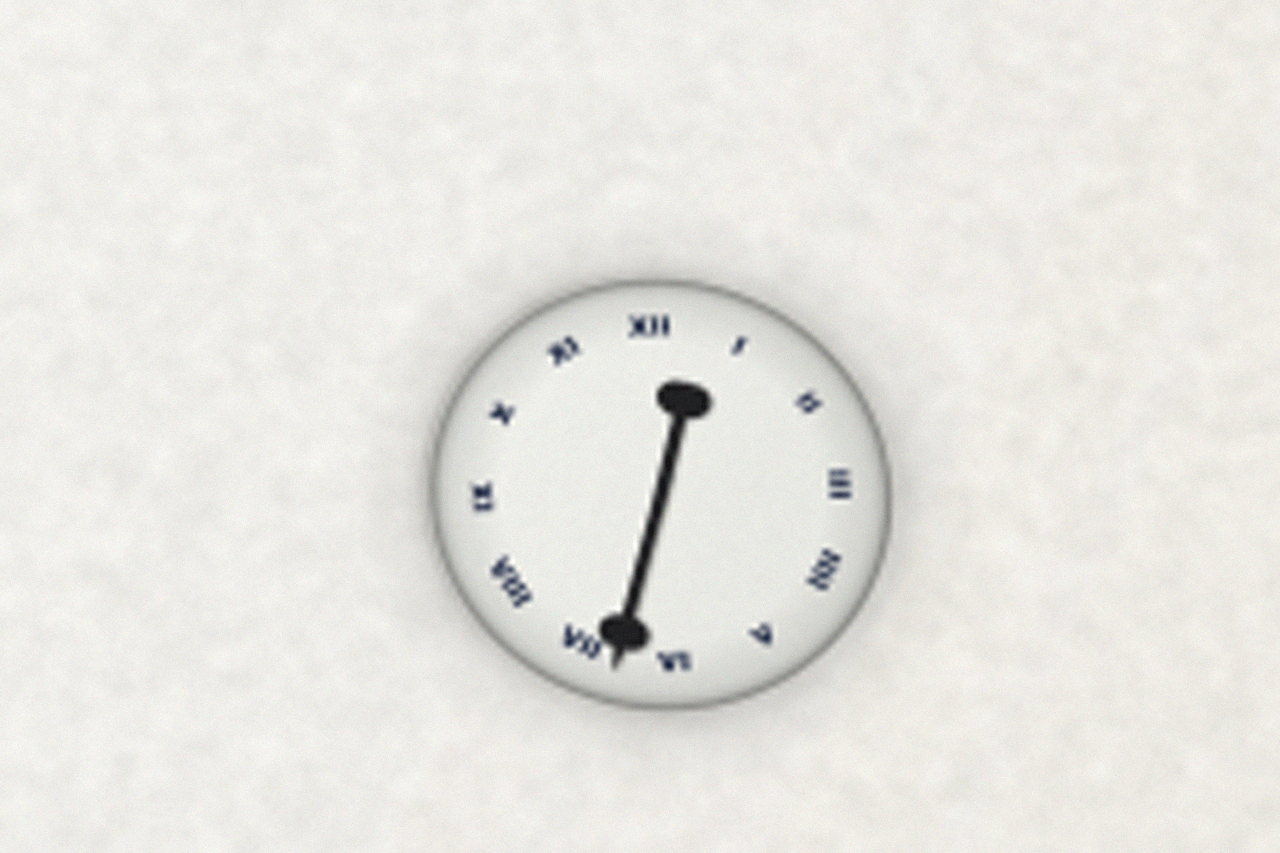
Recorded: **12:33**
